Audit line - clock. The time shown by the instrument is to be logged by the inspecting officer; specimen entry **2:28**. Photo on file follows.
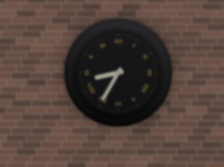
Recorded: **8:35**
